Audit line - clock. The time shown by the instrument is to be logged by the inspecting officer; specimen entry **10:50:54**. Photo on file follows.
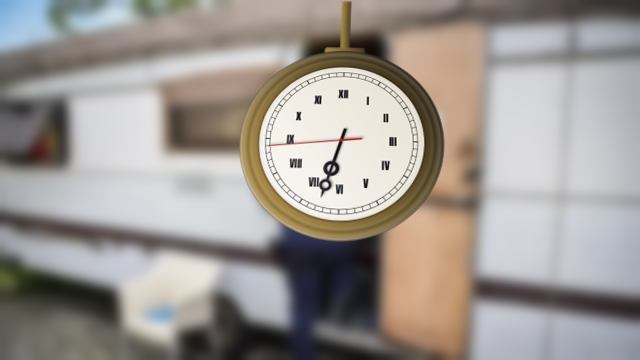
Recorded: **6:32:44**
